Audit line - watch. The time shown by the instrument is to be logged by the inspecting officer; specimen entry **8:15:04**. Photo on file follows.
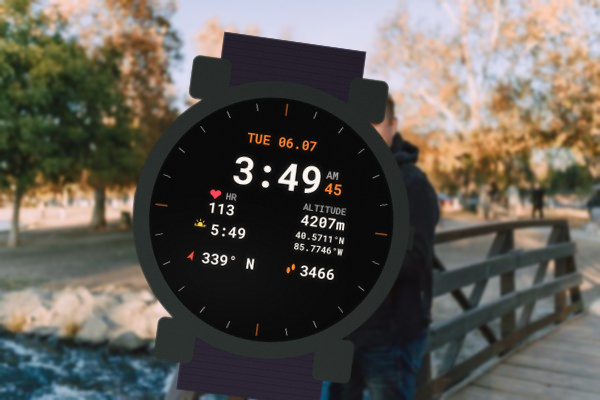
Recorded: **3:49:45**
